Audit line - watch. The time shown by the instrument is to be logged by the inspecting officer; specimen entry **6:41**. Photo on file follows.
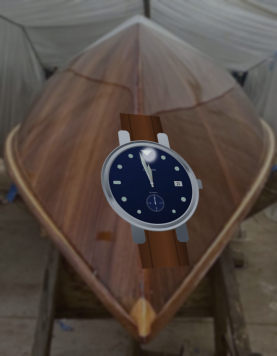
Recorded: **11:58**
